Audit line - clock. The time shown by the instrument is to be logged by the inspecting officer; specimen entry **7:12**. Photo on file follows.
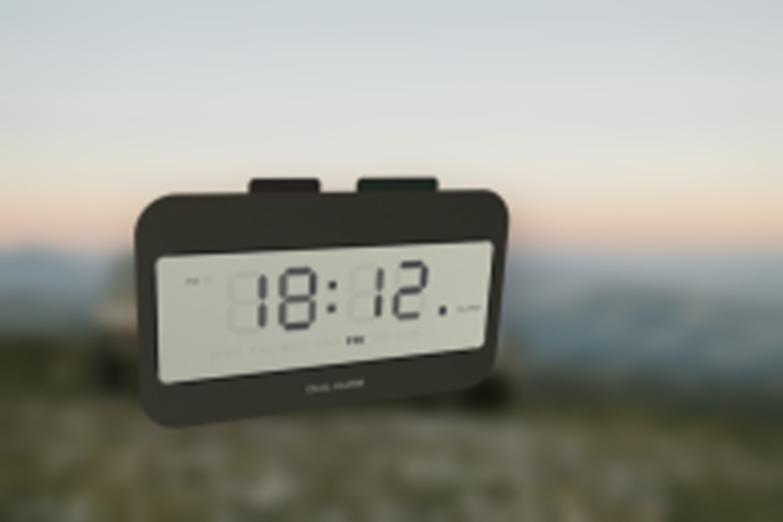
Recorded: **18:12**
